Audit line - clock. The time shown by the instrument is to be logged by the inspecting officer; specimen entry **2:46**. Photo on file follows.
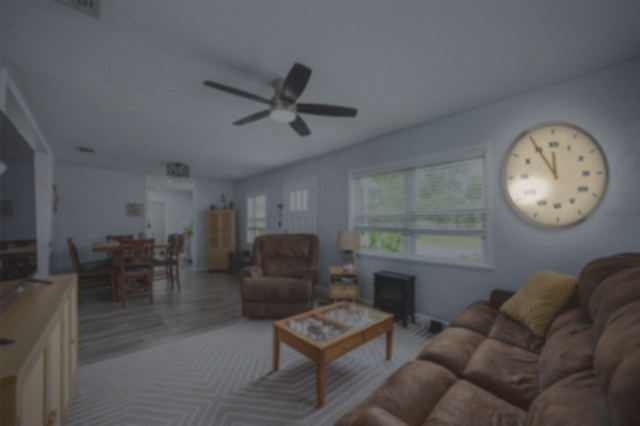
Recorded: **11:55**
